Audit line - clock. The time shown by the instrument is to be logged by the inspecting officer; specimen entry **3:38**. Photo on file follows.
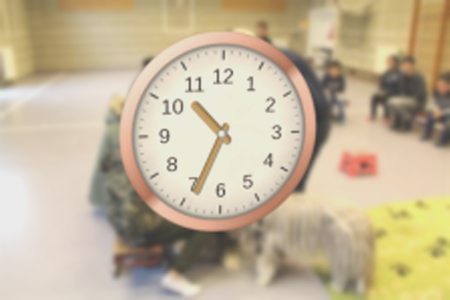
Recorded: **10:34**
